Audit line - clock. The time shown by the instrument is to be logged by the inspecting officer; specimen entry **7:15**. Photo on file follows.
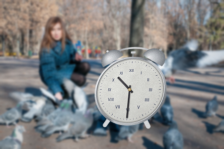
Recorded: **10:30**
